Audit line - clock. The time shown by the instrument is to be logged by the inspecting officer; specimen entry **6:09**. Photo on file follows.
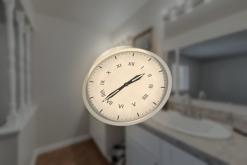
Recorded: **1:37**
